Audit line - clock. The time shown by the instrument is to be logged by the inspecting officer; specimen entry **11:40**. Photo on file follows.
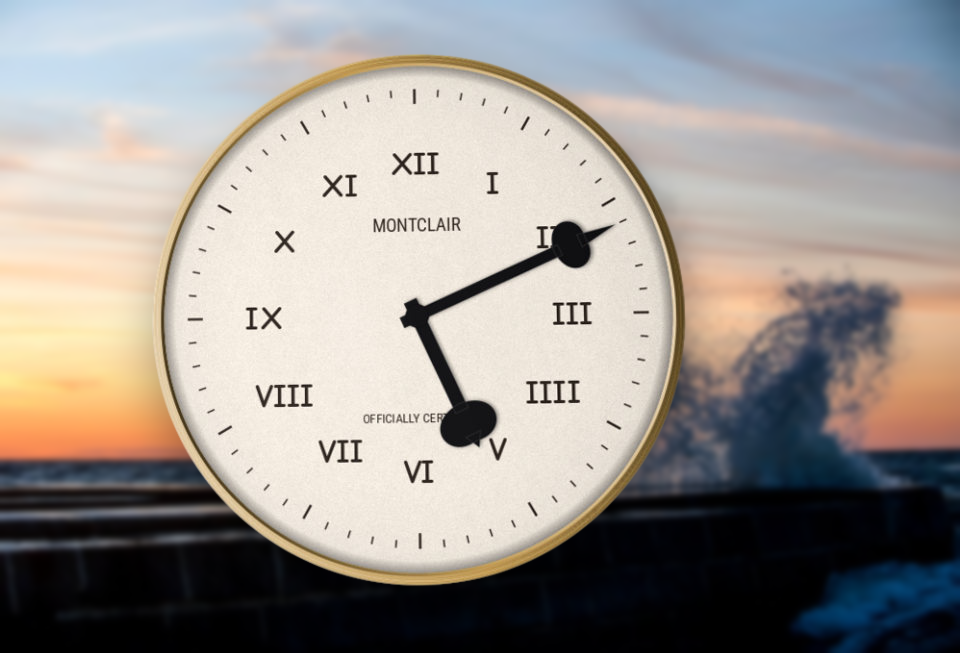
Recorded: **5:11**
